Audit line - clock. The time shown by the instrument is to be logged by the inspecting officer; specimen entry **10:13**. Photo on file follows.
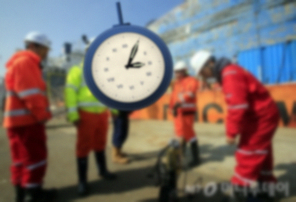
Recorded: **3:05**
